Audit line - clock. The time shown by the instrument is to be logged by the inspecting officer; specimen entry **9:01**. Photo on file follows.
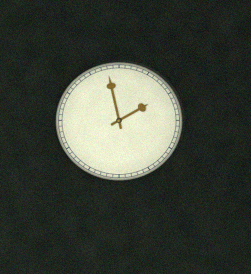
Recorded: **1:58**
